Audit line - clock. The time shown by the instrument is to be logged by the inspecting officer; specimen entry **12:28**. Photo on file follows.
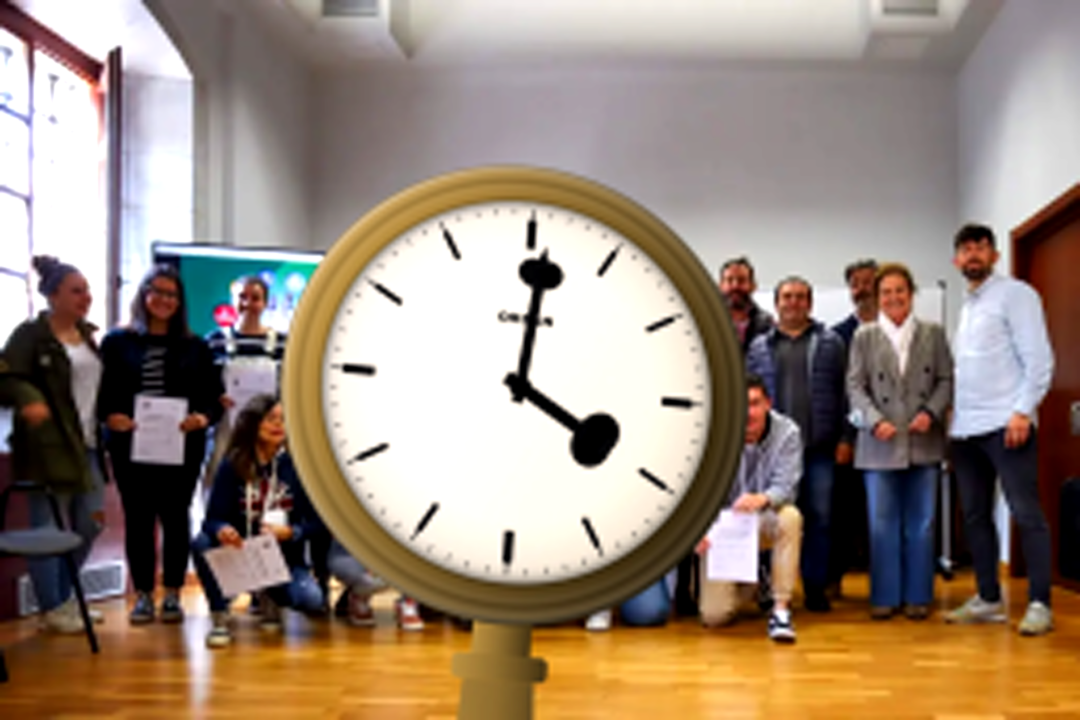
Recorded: **4:01**
